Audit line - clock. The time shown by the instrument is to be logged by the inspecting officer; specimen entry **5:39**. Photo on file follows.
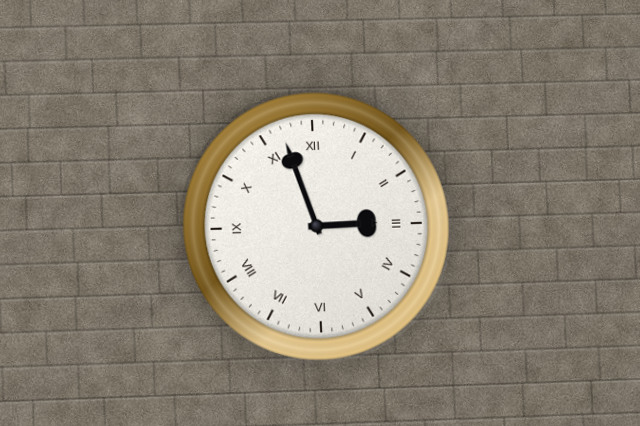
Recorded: **2:57**
